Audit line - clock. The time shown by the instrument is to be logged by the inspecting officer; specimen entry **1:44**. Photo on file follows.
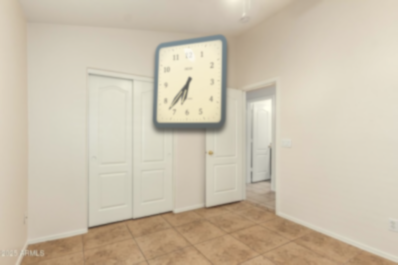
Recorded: **6:37**
